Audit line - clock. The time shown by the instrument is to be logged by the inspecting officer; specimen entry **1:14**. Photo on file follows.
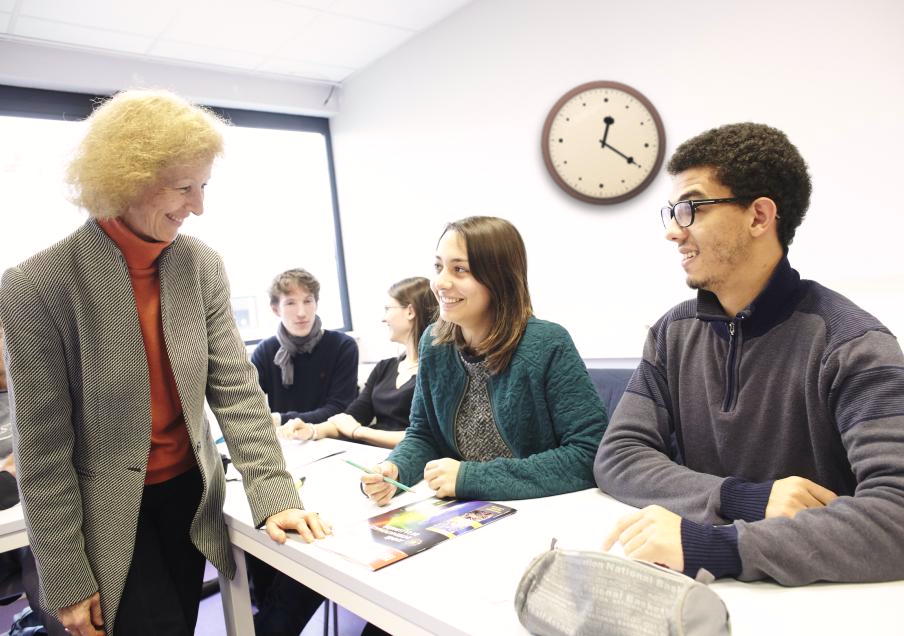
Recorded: **12:20**
